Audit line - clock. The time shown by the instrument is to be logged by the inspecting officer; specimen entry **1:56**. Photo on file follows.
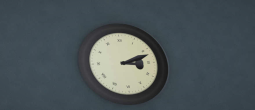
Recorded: **3:12**
